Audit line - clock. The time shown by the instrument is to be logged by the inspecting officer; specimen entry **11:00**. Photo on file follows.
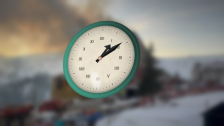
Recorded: **1:09**
